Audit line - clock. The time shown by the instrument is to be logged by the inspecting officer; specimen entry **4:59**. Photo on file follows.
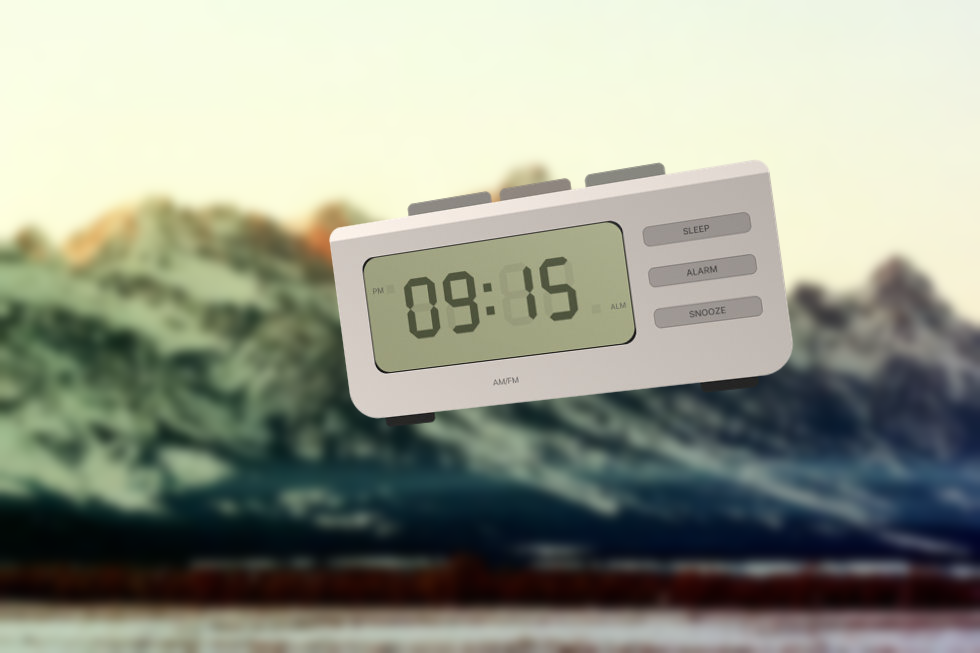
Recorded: **9:15**
